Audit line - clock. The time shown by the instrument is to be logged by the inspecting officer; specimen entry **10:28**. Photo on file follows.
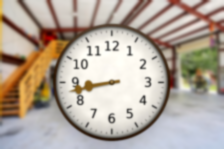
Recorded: **8:43**
